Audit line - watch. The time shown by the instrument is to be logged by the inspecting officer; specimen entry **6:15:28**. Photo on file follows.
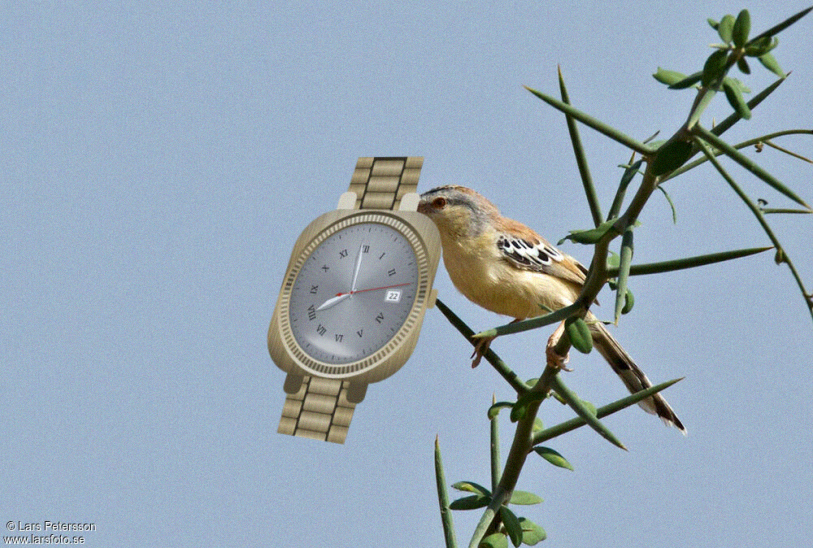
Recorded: **7:59:13**
